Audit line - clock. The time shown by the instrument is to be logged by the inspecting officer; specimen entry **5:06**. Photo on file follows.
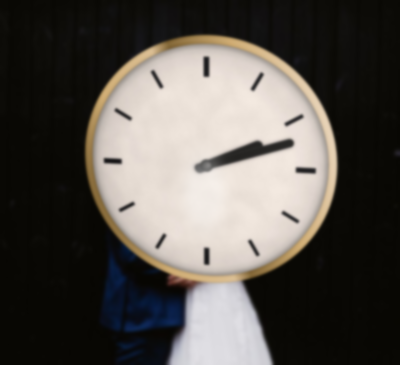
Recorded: **2:12**
